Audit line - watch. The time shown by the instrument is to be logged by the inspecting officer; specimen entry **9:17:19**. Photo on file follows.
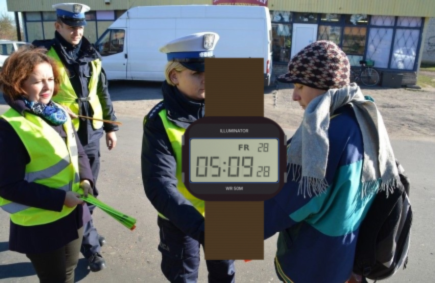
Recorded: **5:09:28**
